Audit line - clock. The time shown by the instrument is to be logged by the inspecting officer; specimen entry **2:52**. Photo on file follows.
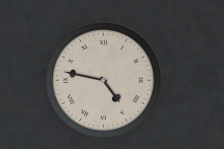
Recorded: **4:47**
